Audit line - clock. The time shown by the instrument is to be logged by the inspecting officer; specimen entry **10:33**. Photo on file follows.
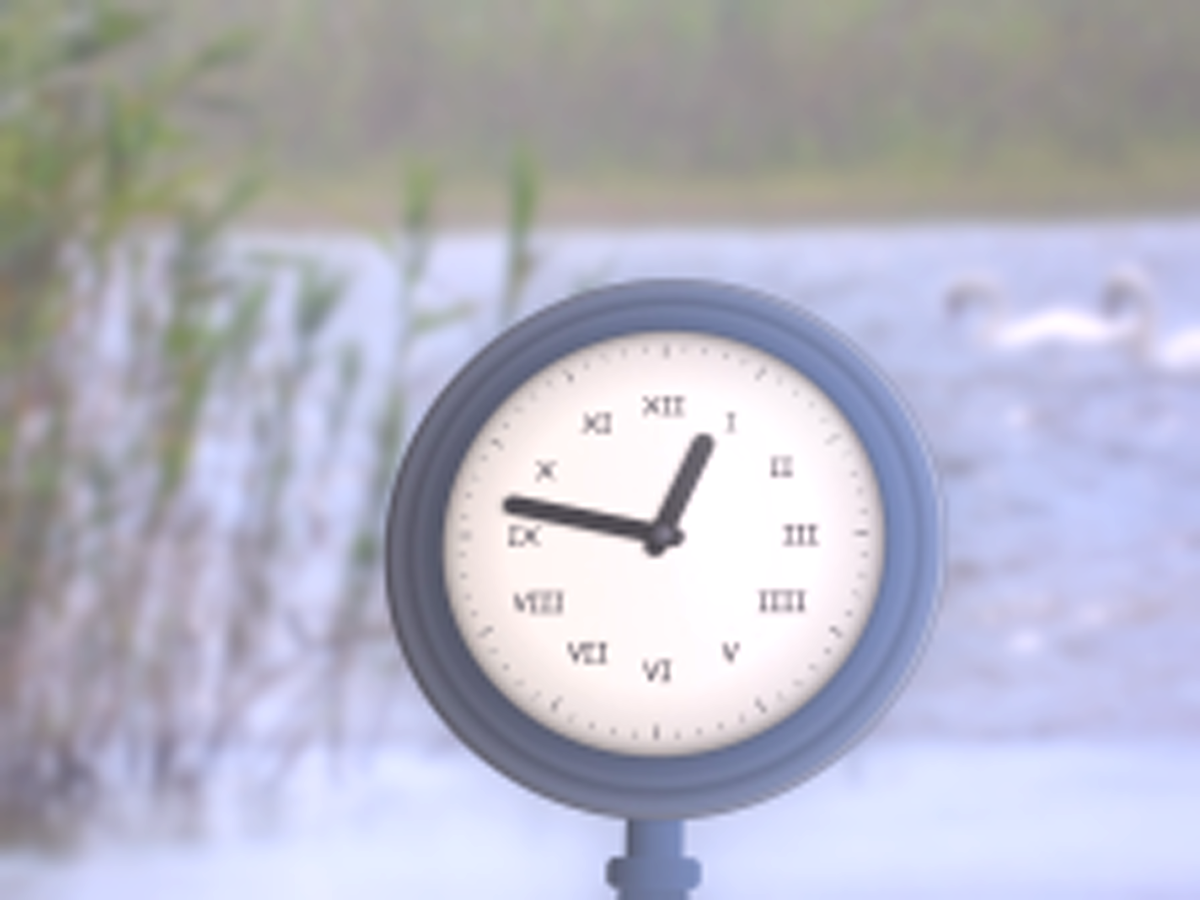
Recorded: **12:47**
